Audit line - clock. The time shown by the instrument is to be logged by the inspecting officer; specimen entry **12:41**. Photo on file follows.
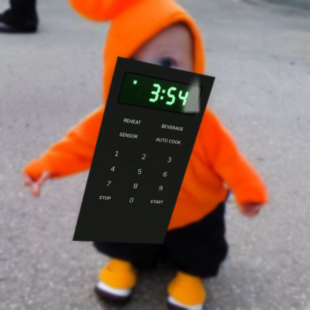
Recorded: **3:54**
